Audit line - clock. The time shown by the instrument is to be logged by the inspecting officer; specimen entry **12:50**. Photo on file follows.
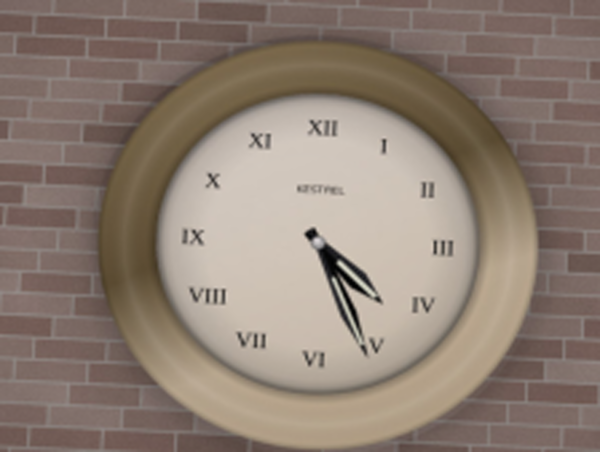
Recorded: **4:26**
